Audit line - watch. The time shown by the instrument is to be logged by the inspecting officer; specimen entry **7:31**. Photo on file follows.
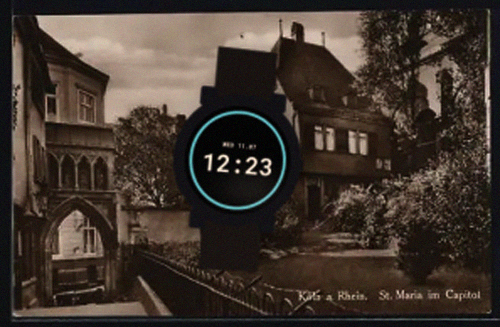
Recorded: **12:23**
